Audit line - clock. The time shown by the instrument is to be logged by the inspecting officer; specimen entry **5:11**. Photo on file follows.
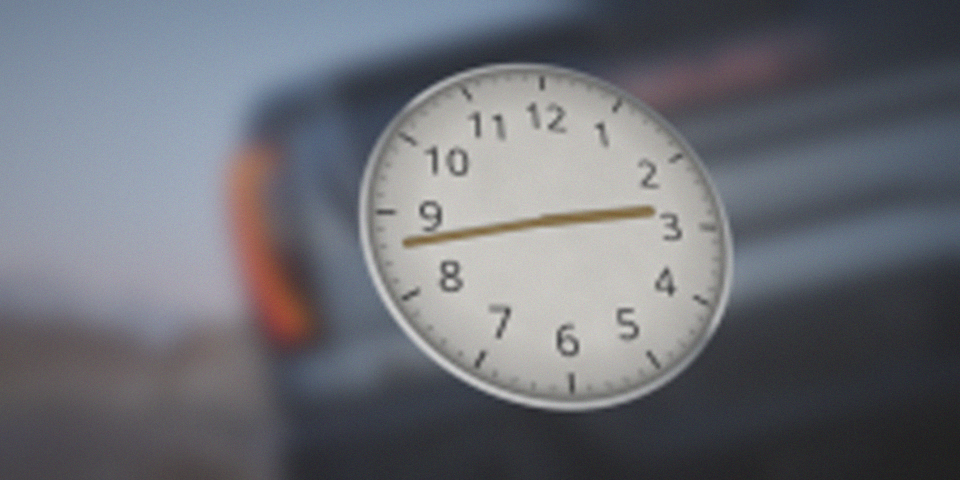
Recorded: **2:43**
